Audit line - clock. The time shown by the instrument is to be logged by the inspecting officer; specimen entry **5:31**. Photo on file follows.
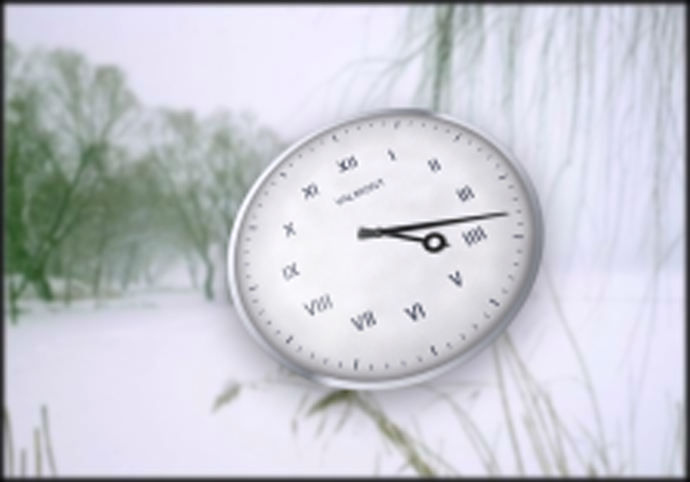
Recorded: **4:18**
